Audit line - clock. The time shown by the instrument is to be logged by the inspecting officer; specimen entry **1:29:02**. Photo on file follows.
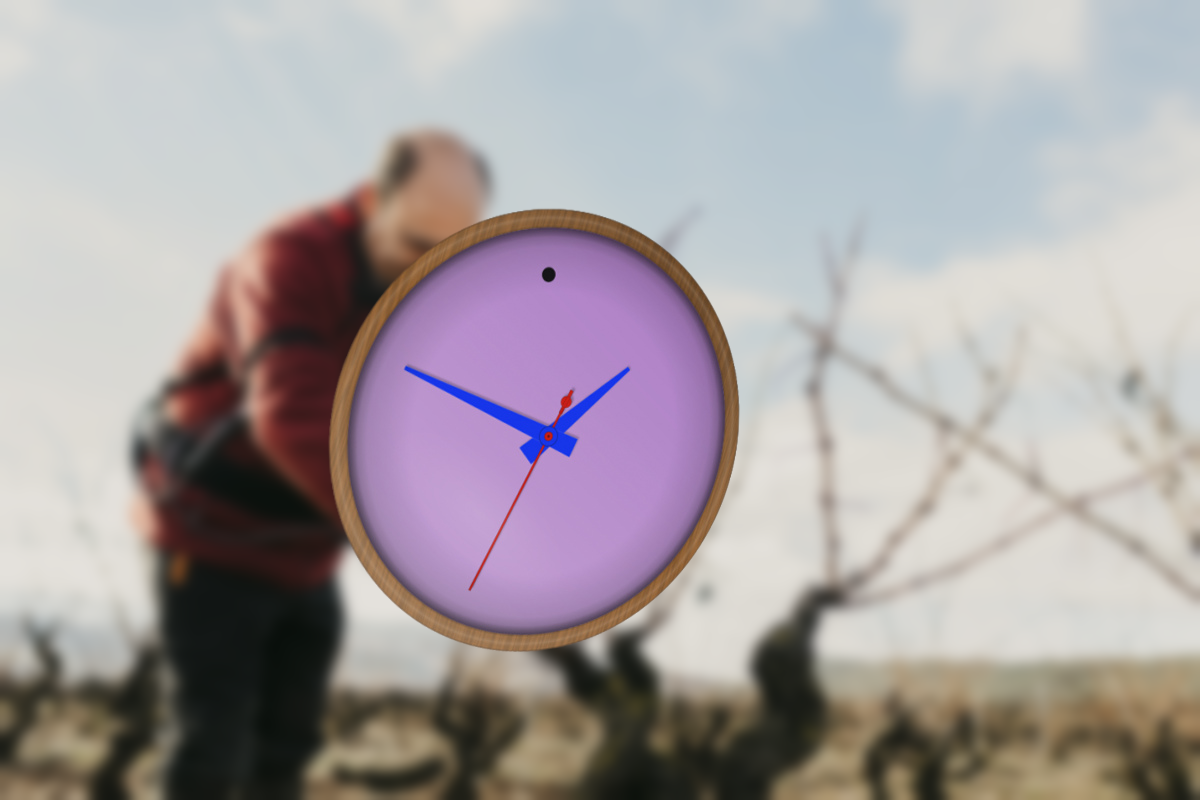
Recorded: **1:49:35**
